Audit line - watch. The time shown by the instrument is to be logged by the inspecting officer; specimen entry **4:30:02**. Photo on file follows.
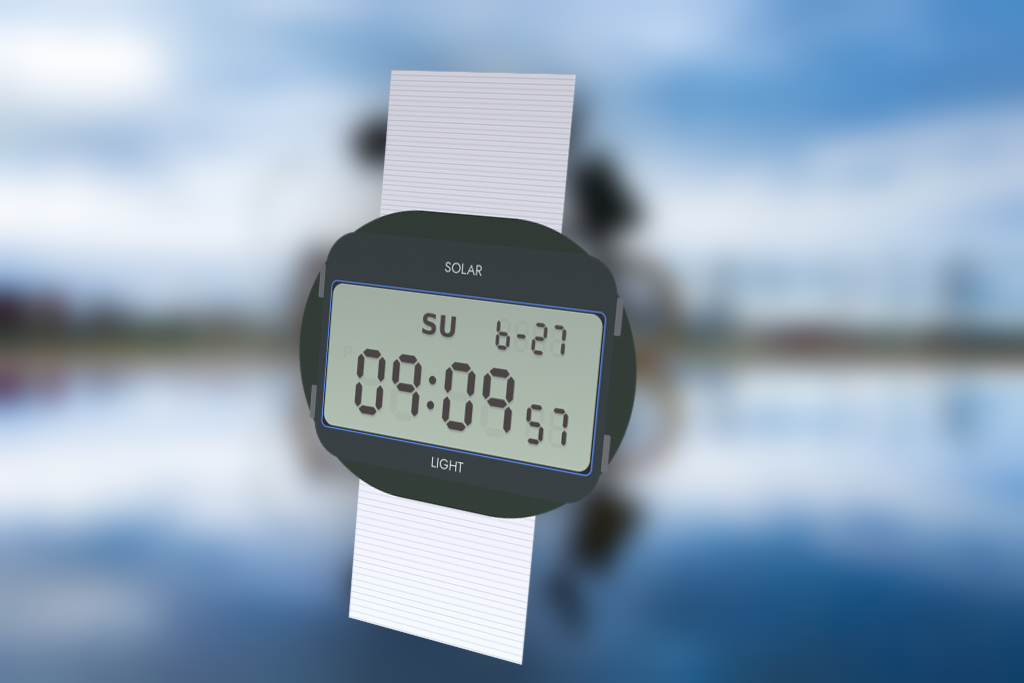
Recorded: **9:09:57**
